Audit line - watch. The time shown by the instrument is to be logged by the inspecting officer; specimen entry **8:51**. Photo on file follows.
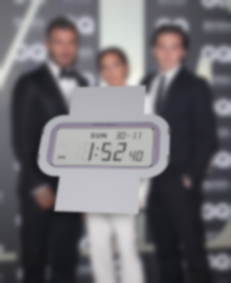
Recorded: **1:52**
